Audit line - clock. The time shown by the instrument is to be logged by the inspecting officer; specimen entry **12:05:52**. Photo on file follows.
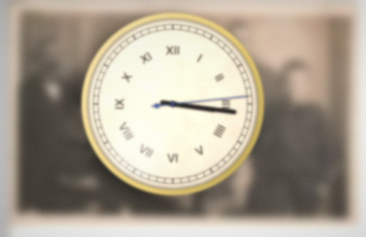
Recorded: **3:16:14**
